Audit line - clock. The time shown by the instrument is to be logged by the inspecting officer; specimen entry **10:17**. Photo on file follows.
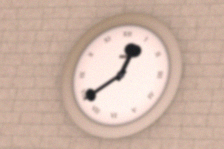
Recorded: **12:39**
